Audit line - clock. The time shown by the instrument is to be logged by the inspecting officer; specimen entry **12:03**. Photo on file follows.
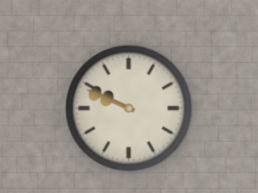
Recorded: **9:49**
